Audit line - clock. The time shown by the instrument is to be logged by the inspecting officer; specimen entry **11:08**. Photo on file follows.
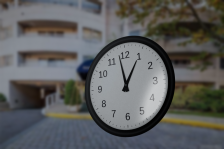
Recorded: **12:58**
